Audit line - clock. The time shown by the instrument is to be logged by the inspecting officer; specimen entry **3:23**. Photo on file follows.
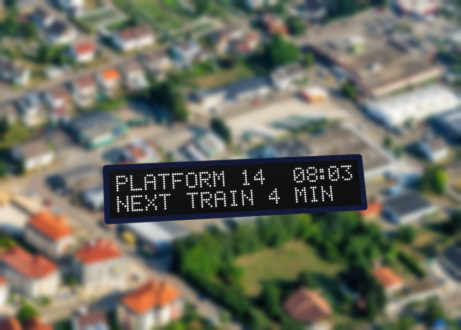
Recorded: **8:03**
